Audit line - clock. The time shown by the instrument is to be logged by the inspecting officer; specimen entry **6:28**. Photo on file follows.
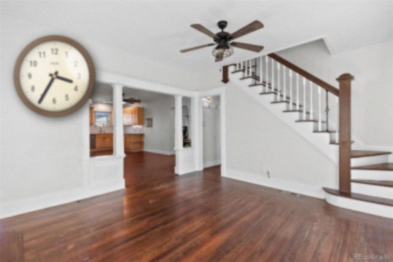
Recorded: **3:35**
